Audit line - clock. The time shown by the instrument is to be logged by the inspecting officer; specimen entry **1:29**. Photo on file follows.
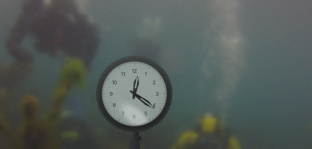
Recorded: **12:21**
